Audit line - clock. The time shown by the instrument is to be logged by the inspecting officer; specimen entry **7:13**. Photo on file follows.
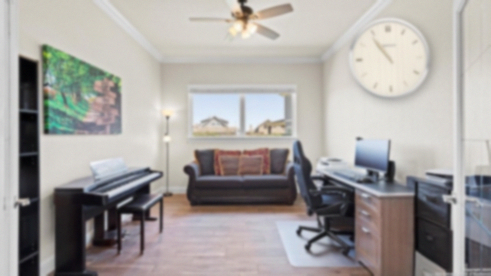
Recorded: **10:54**
